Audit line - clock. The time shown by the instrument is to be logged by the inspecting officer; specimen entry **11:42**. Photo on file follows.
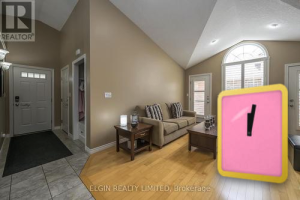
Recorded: **12:02**
